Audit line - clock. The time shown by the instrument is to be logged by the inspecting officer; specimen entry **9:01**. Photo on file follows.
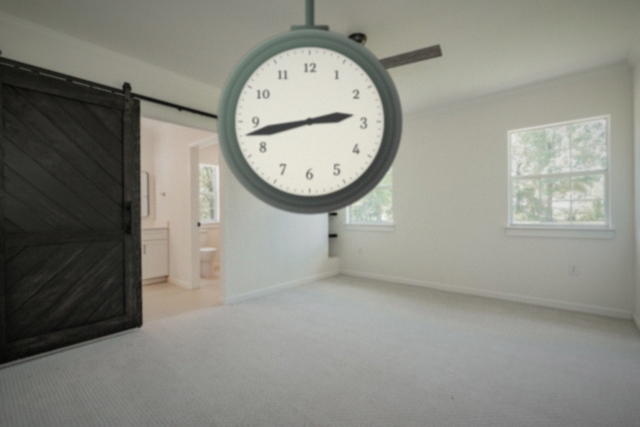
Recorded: **2:43**
